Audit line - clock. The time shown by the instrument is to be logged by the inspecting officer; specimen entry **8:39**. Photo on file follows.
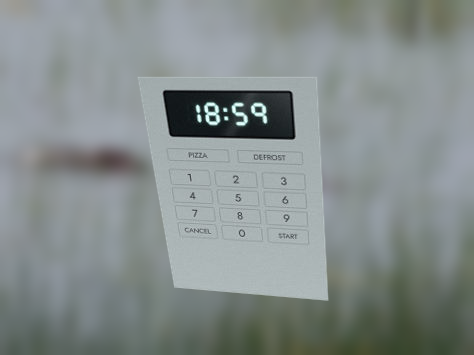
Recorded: **18:59**
